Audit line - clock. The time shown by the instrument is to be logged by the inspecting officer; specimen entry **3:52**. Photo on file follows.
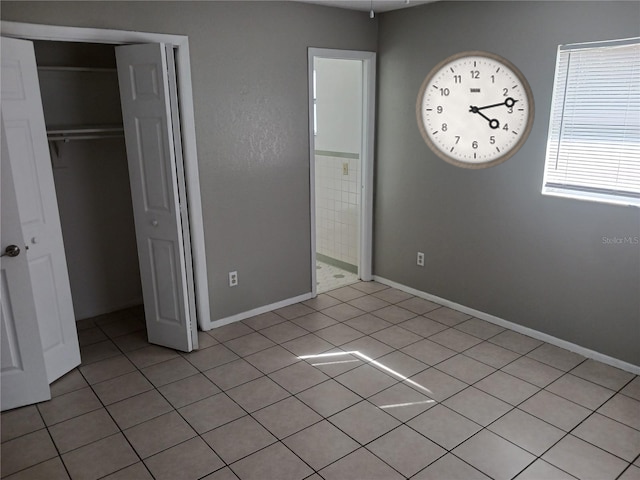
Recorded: **4:13**
